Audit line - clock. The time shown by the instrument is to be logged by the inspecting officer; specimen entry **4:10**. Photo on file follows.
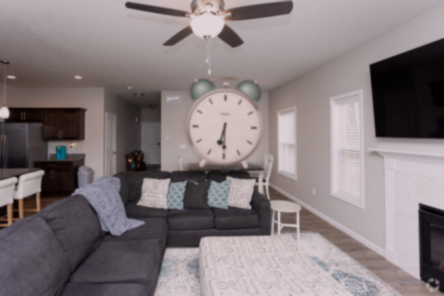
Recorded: **6:30**
